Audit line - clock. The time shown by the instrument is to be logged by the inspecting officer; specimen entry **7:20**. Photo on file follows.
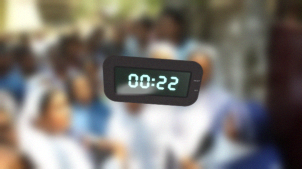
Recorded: **0:22**
